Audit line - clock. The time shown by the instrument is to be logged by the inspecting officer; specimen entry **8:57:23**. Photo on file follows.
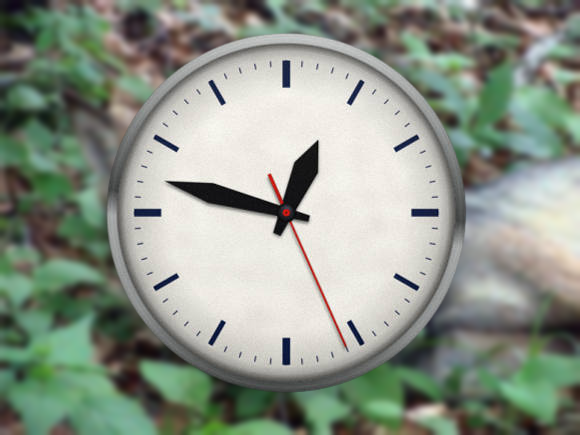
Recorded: **12:47:26**
